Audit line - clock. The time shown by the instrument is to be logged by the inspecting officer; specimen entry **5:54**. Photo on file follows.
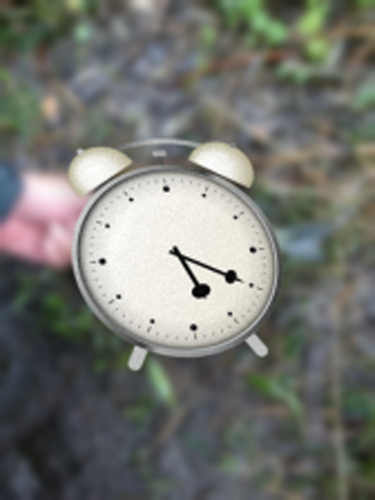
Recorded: **5:20**
